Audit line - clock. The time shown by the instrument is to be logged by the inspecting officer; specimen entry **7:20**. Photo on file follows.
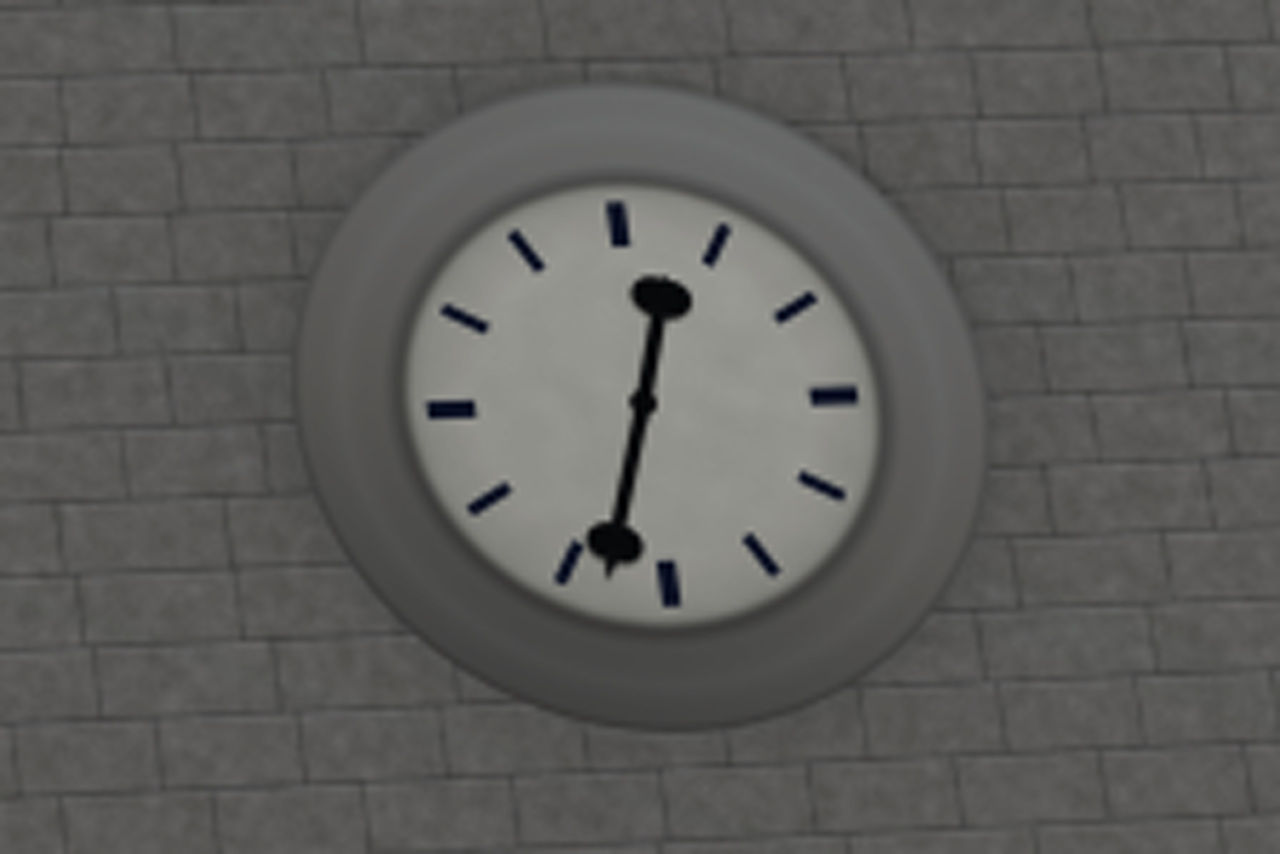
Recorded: **12:33**
